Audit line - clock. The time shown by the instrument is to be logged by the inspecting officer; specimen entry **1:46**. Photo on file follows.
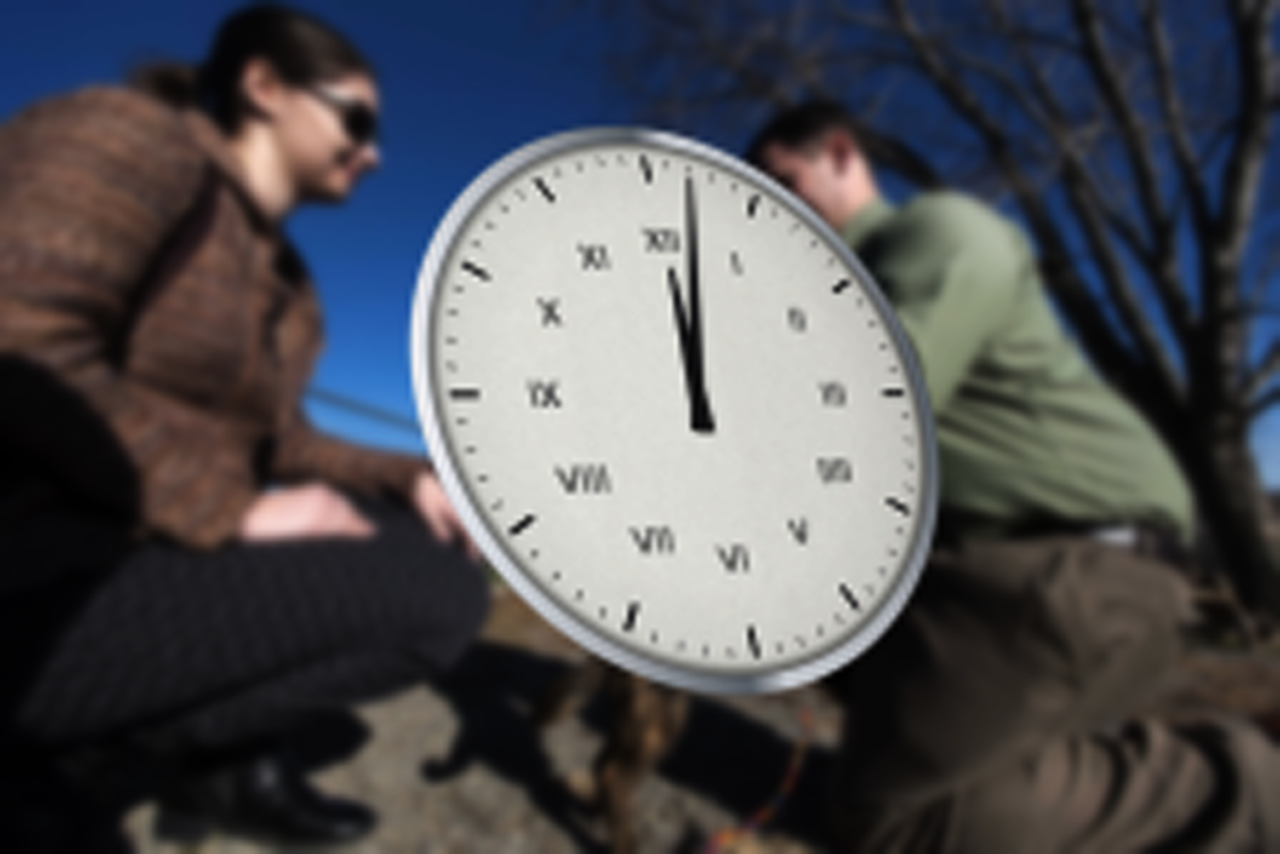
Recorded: **12:02**
